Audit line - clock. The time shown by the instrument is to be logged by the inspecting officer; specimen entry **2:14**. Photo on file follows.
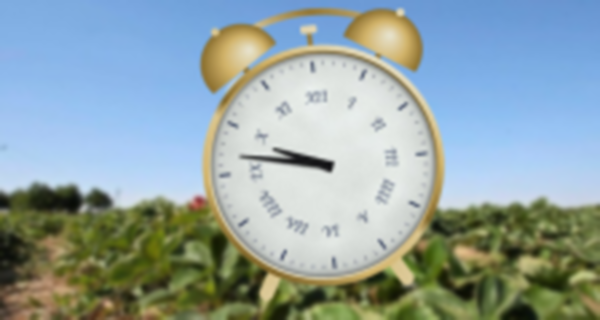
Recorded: **9:47**
